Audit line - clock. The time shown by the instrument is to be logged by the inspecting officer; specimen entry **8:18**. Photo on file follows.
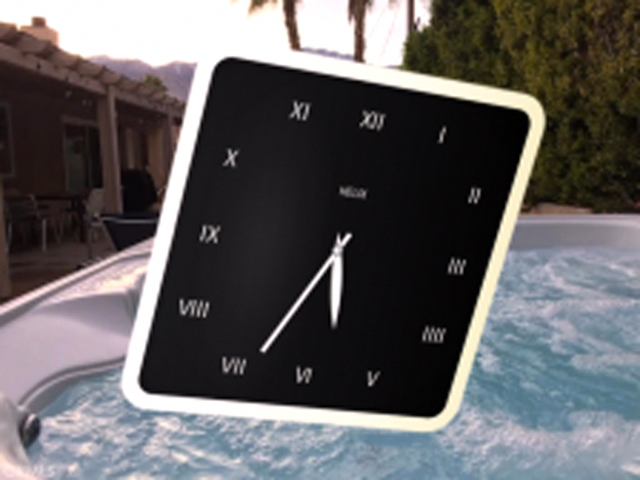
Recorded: **5:34**
